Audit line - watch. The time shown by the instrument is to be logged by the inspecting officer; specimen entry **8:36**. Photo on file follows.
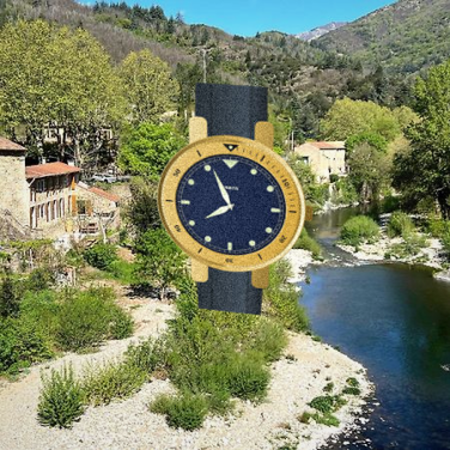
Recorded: **7:56**
